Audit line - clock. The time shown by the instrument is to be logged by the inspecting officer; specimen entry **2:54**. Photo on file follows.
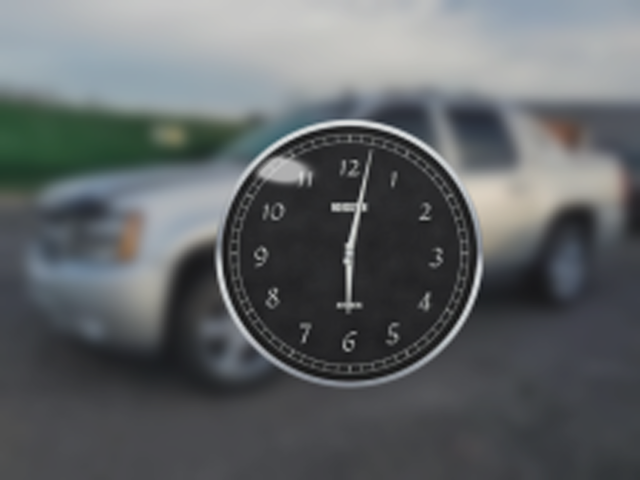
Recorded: **6:02**
